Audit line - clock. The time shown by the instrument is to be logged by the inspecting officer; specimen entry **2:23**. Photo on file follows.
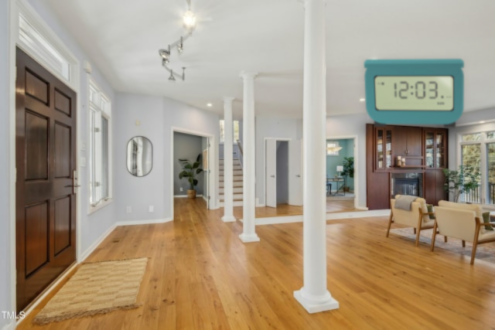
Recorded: **12:03**
